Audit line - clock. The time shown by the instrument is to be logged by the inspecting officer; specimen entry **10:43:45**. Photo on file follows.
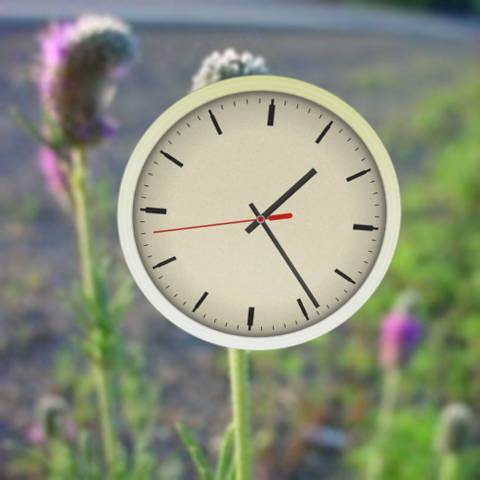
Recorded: **1:23:43**
